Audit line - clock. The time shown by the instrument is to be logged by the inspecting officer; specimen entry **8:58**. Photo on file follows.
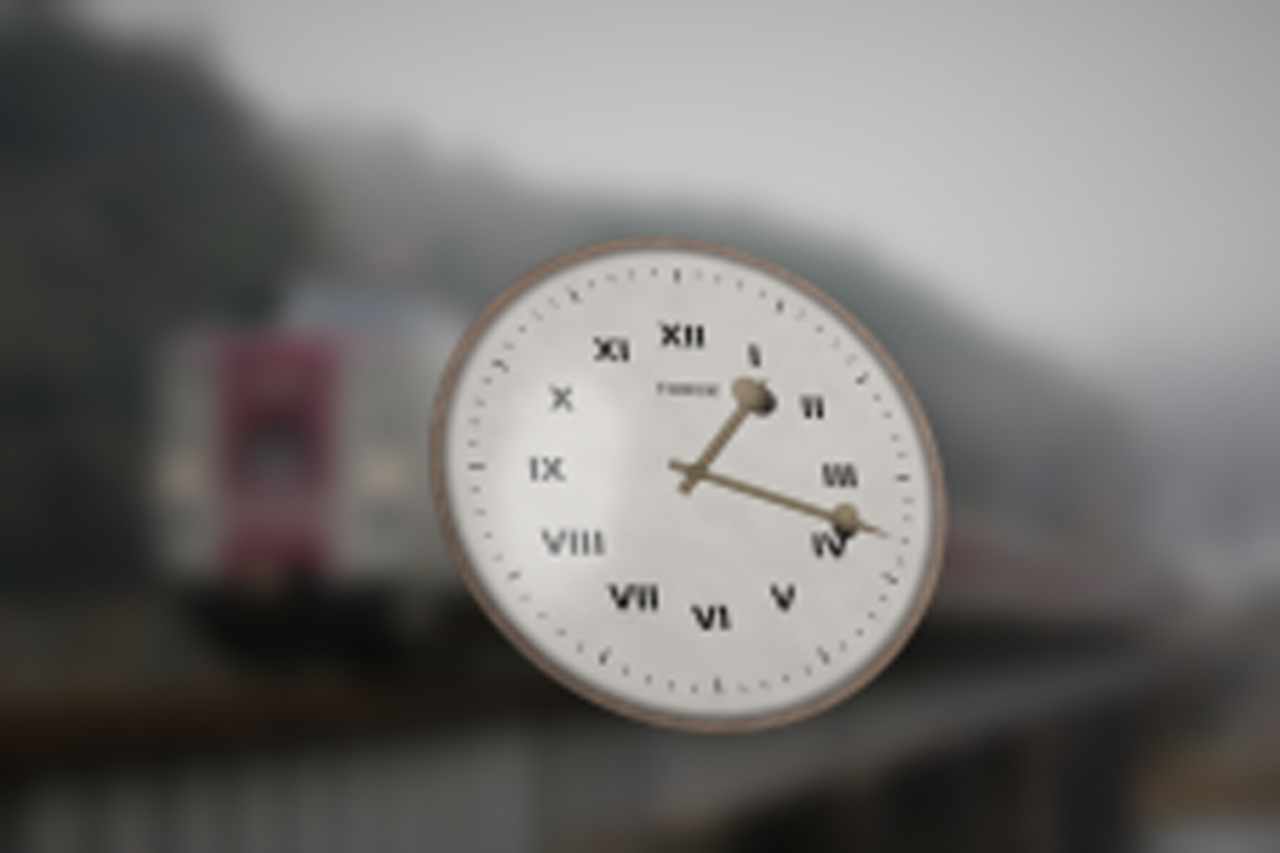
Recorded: **1:18**
